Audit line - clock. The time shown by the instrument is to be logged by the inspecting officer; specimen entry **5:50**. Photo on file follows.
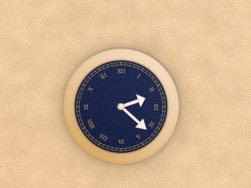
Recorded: **2:22**
